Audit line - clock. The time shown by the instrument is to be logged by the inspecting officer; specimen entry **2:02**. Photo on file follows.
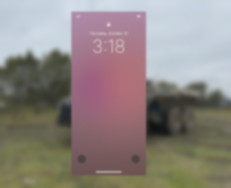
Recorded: **3:18**
